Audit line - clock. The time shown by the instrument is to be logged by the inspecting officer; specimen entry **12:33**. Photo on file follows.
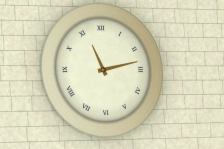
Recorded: **11:13**
